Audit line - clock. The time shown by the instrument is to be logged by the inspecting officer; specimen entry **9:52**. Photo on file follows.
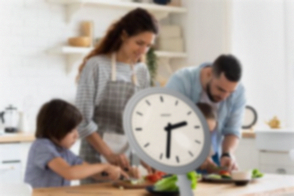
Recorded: **2:33**
